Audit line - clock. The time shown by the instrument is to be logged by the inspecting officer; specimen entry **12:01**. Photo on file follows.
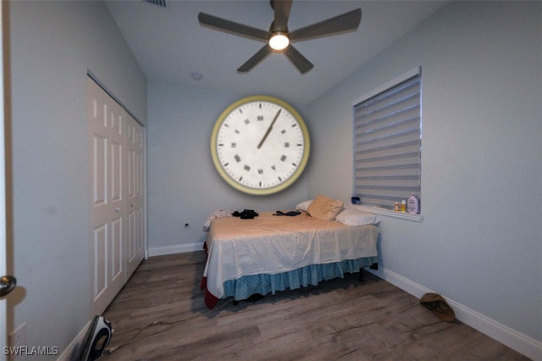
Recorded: **1:05**
